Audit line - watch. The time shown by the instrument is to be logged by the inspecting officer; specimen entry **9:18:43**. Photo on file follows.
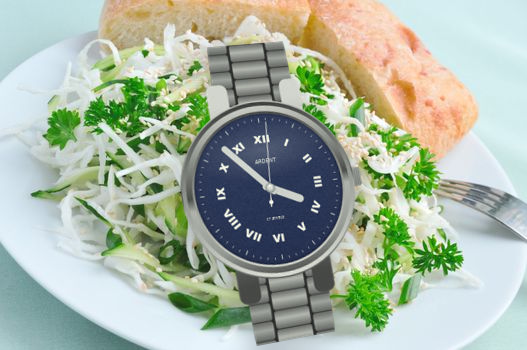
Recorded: **3:53:01**
